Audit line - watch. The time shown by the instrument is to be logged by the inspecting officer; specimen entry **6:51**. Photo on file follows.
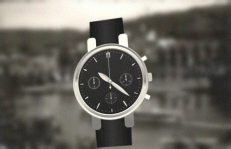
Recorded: **10:22**
